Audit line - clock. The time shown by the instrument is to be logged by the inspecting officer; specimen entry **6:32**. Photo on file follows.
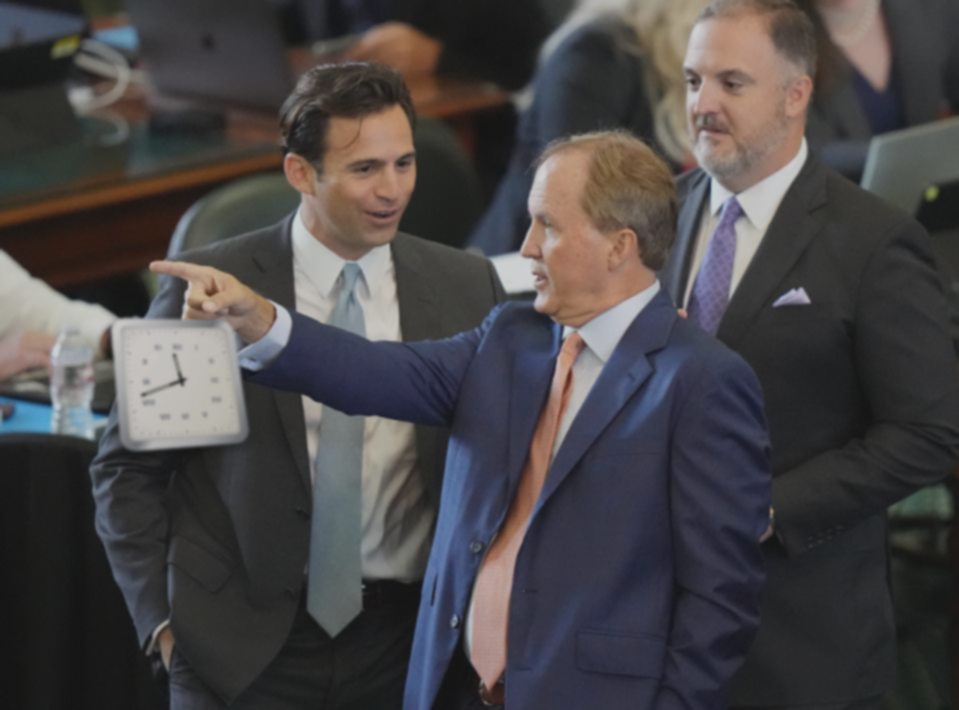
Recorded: **11:42**
